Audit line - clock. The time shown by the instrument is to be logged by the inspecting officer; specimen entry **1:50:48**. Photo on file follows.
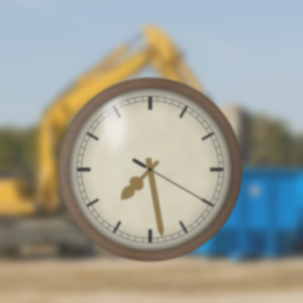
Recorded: **7:28:20**
